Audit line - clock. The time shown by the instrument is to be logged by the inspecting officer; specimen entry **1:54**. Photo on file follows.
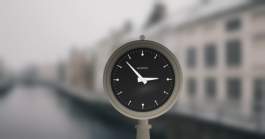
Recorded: **2:53**
